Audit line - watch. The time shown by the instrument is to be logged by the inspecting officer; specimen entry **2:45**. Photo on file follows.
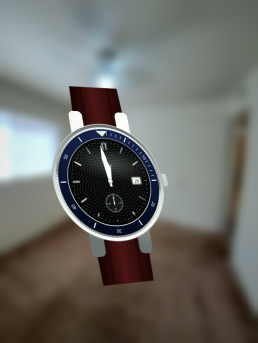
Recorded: **11:59**
